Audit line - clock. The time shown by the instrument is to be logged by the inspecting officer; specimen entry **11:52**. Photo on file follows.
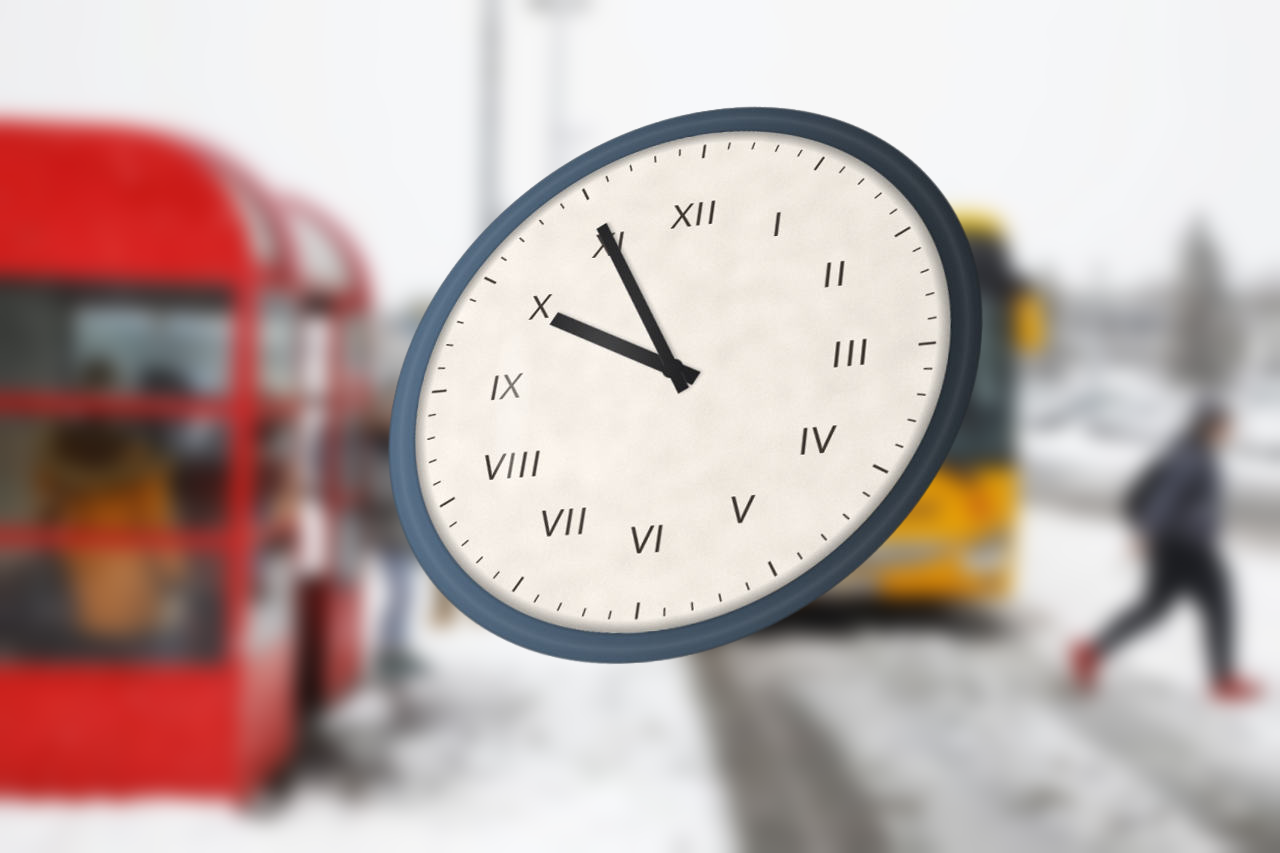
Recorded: **9:55**
